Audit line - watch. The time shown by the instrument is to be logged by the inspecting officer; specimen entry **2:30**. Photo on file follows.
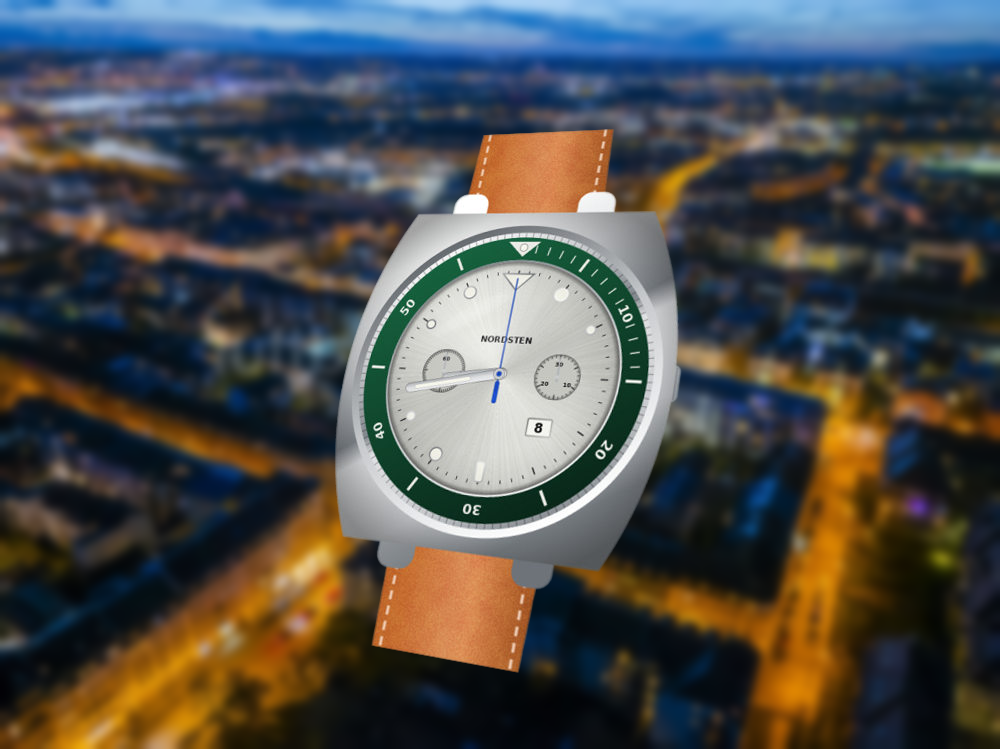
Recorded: **8:43**
